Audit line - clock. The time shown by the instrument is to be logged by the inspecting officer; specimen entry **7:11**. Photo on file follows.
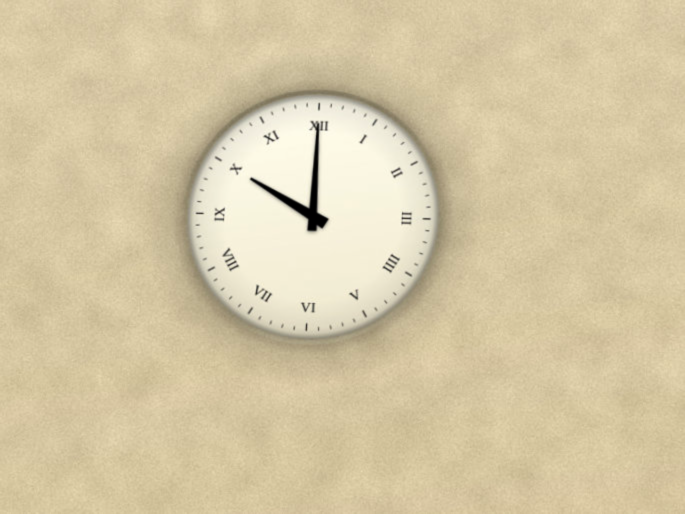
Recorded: **10:00**
